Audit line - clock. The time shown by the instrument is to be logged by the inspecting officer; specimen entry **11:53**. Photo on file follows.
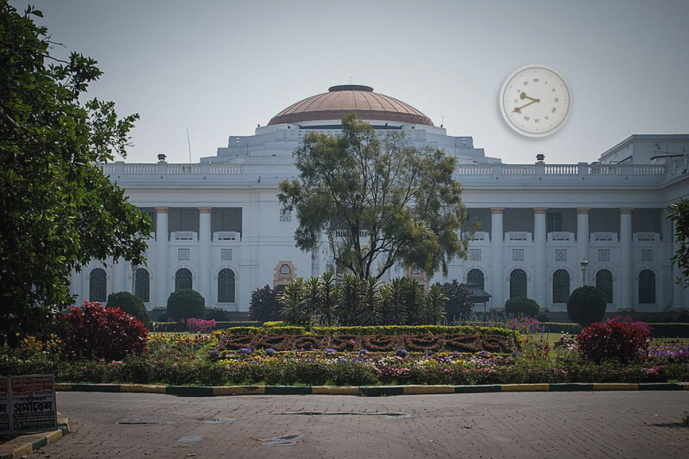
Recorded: **9:41**
